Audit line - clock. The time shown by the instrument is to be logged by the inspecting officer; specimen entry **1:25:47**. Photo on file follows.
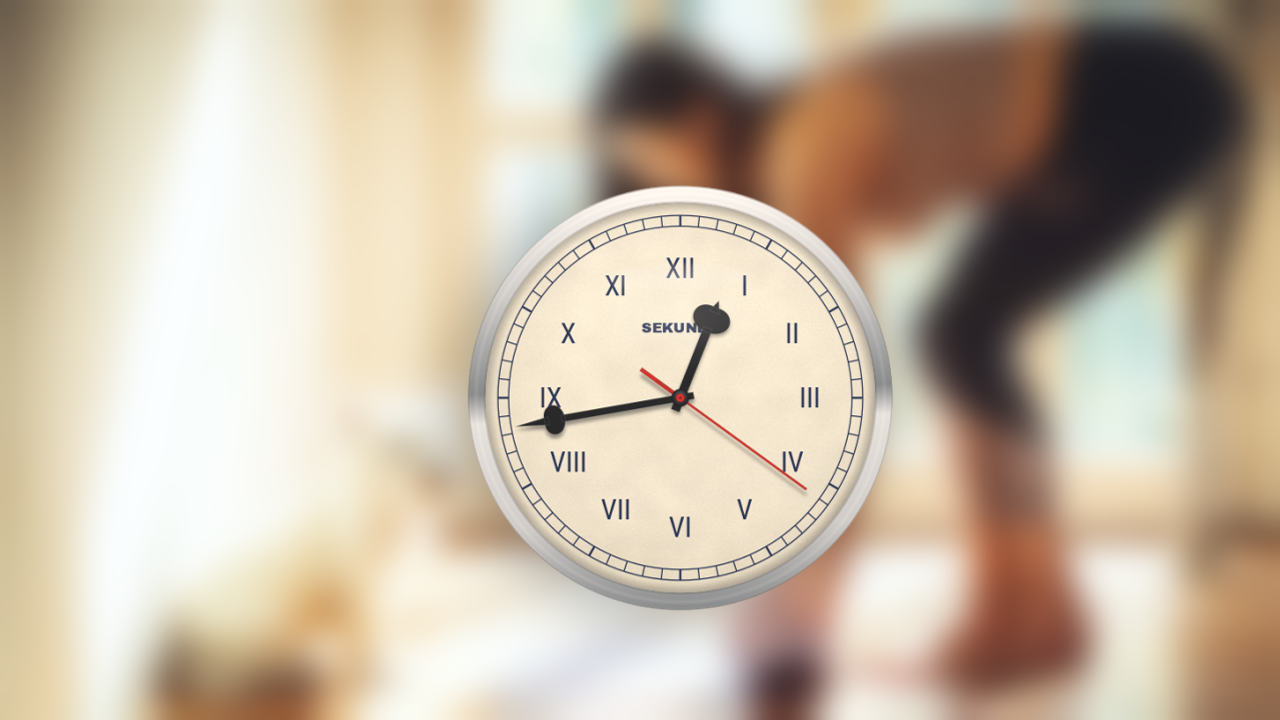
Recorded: **12:43:21**
